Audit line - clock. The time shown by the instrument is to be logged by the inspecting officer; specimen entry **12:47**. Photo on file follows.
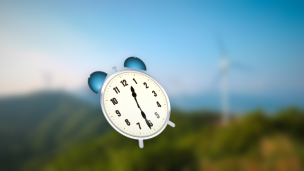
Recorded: **12:31**
